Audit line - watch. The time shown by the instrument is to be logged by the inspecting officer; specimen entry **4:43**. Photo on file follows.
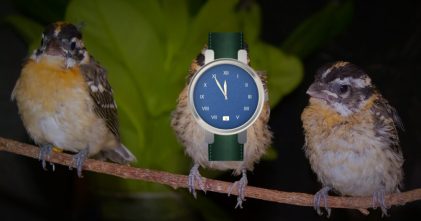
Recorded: **11:55**
